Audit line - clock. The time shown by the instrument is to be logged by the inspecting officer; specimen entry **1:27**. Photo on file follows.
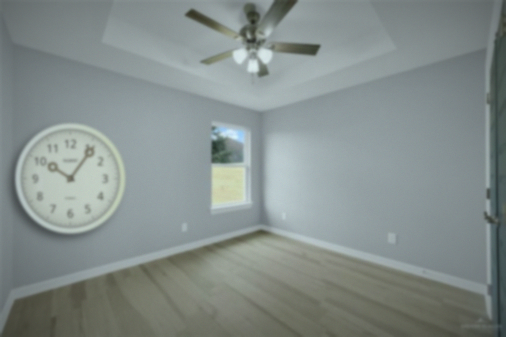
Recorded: **10:06**
